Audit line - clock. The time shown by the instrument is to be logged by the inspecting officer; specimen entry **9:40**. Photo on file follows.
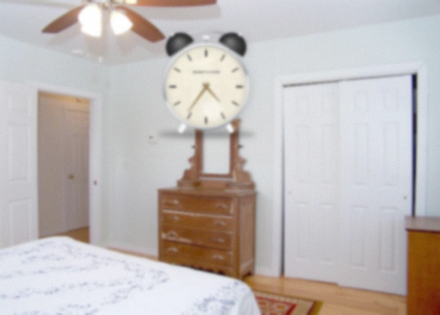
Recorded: **4:36**
